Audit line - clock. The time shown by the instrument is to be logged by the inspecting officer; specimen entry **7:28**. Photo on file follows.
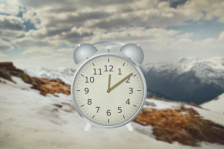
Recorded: **12:09**
